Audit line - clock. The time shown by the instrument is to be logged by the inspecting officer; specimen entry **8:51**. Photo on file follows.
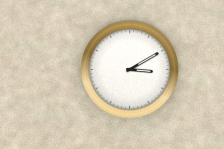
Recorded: **3:10**
